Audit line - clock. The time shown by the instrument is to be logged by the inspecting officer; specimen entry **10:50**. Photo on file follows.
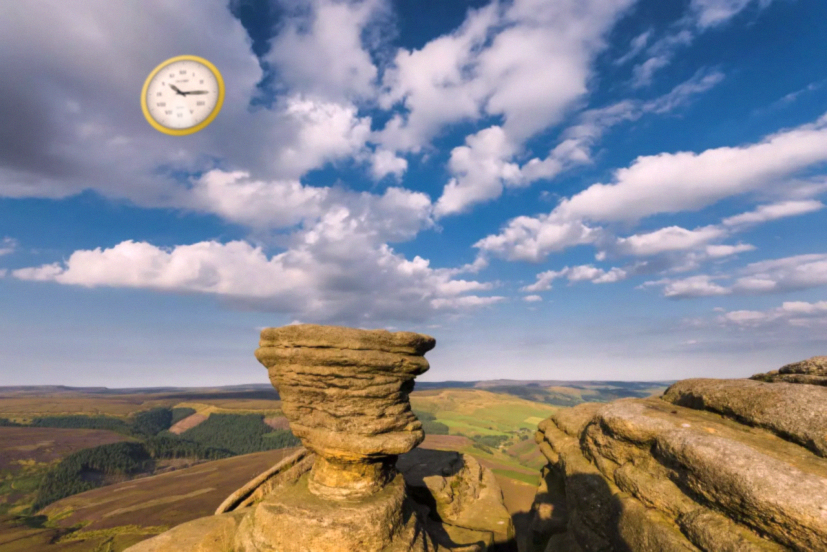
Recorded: **10:15**
